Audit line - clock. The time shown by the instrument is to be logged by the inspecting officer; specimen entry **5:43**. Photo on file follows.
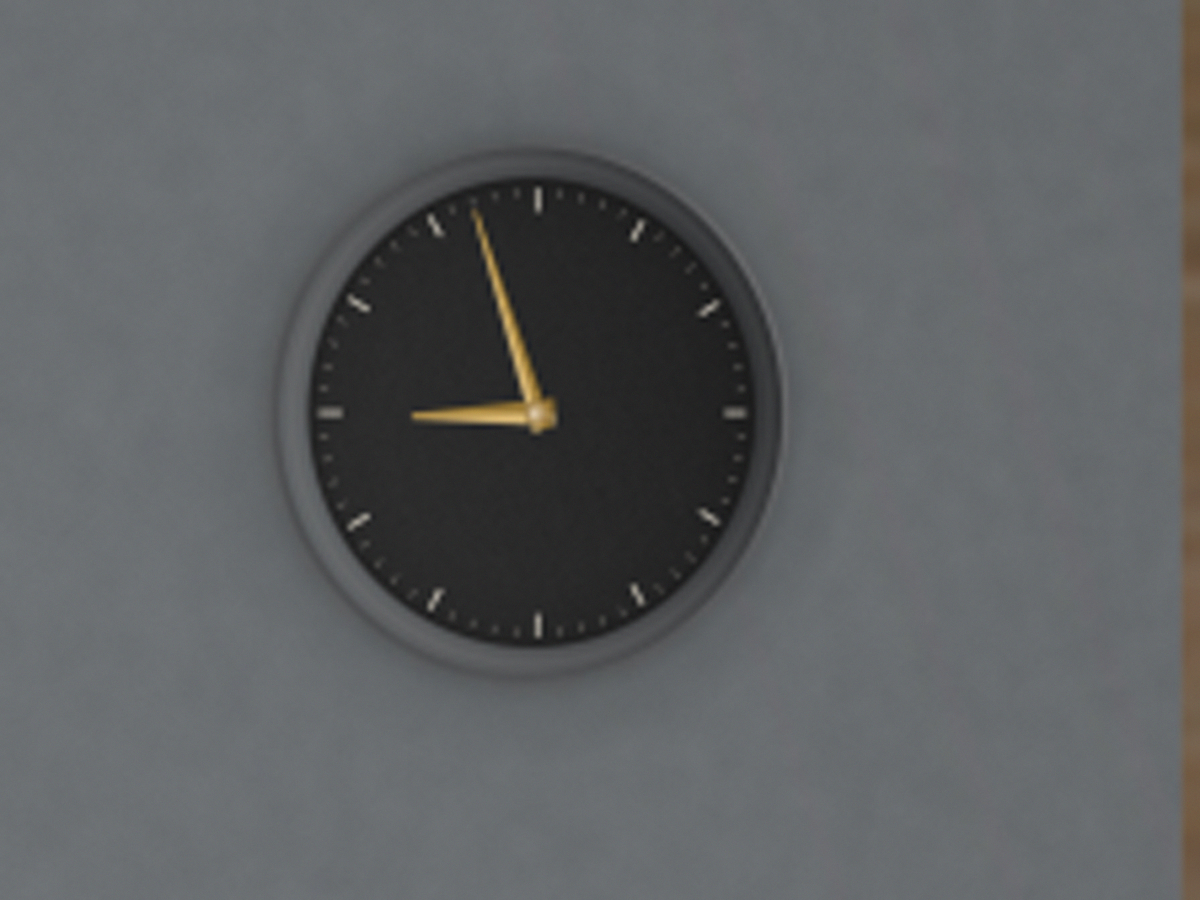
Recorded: **8:57**
